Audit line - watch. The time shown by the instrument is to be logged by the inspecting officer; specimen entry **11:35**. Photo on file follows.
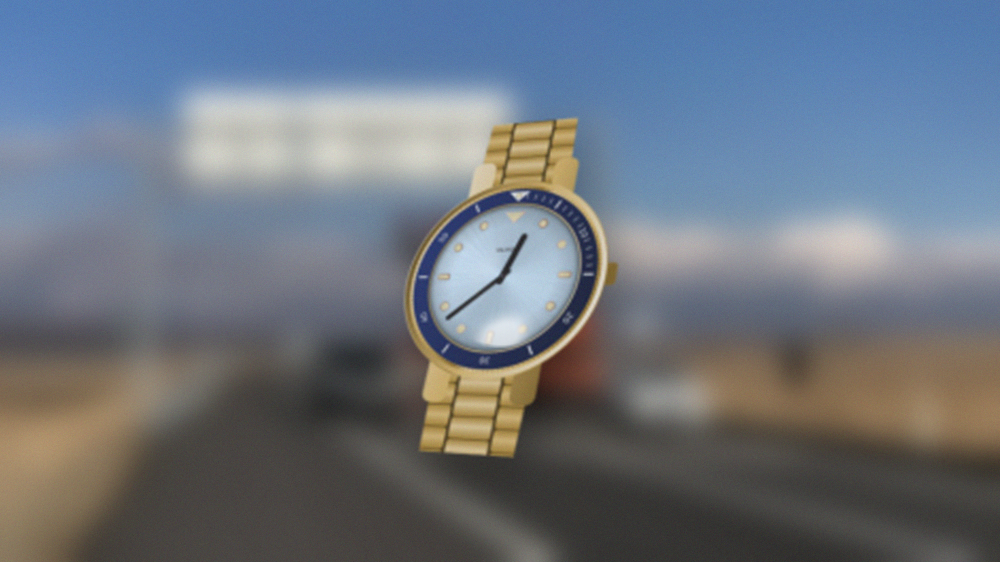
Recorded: **12:38**
